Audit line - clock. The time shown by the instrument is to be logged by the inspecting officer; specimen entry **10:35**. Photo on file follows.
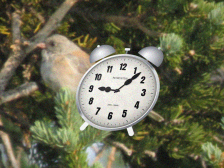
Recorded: **9:07**
